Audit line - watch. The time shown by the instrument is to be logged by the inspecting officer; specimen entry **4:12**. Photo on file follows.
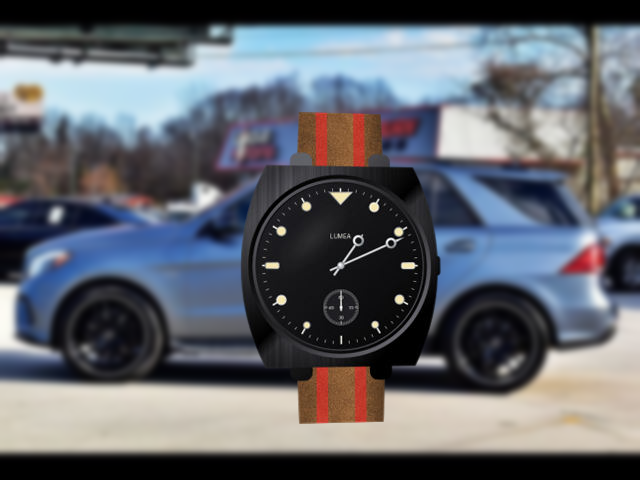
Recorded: **1:11**
